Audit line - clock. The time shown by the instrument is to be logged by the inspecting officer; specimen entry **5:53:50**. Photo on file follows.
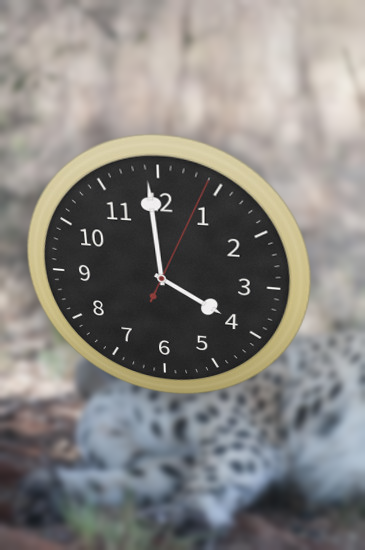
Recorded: **3:59:04**
